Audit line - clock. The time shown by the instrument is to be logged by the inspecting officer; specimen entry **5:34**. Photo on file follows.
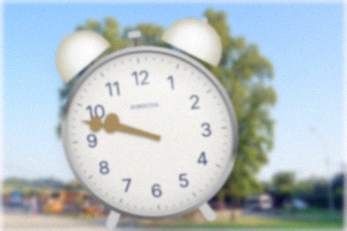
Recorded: **9:48**
